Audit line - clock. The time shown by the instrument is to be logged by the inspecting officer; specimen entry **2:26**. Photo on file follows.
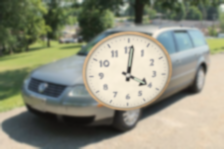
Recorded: **4:01**
